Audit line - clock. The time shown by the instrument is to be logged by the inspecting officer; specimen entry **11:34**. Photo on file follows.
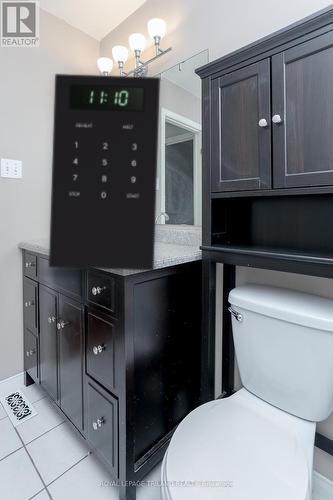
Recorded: **11:10**
